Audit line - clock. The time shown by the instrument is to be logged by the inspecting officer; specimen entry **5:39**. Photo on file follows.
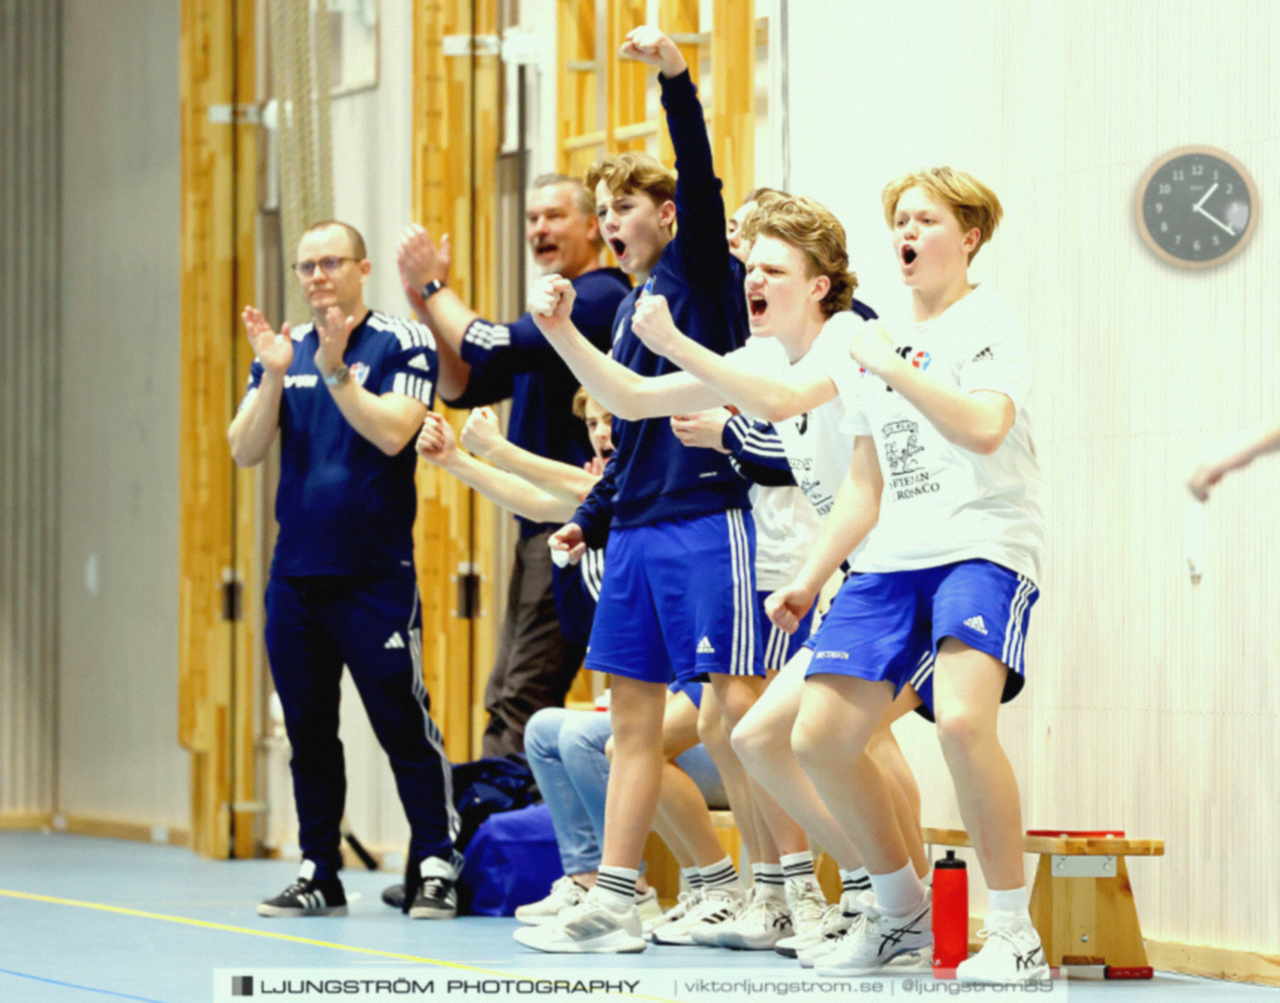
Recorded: **1:21**
